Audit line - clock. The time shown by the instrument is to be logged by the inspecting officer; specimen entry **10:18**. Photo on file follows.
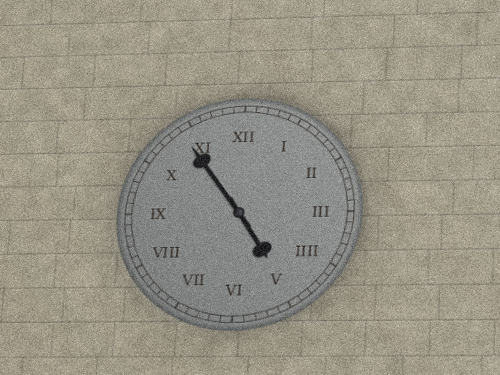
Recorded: **4:54**
